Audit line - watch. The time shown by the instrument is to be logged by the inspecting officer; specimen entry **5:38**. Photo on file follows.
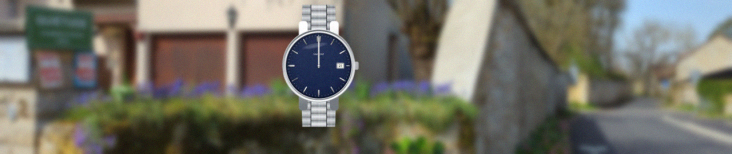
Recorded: **12:00**
